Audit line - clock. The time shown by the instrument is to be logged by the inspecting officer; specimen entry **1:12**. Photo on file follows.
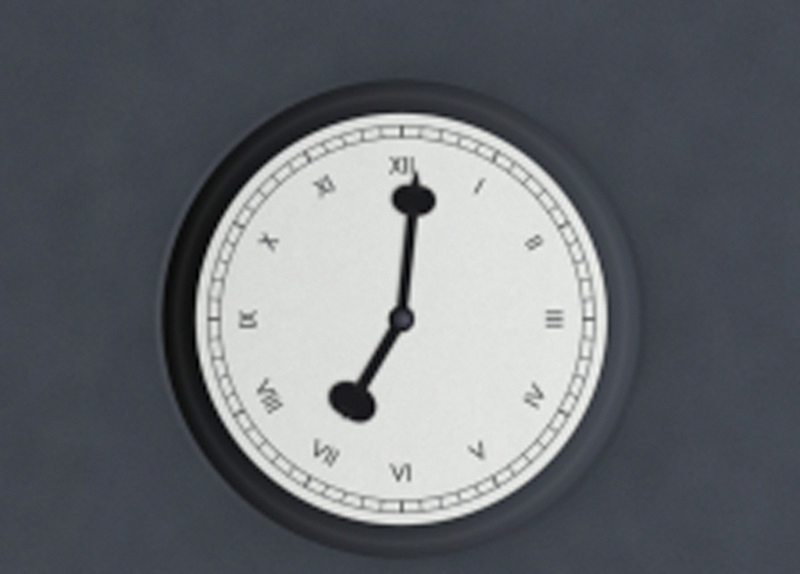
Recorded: **7:01**
